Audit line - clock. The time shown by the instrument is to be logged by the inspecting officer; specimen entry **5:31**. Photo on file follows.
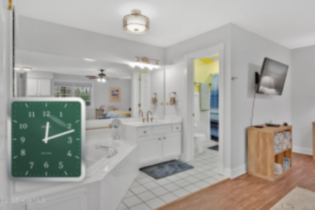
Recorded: **12:12**
